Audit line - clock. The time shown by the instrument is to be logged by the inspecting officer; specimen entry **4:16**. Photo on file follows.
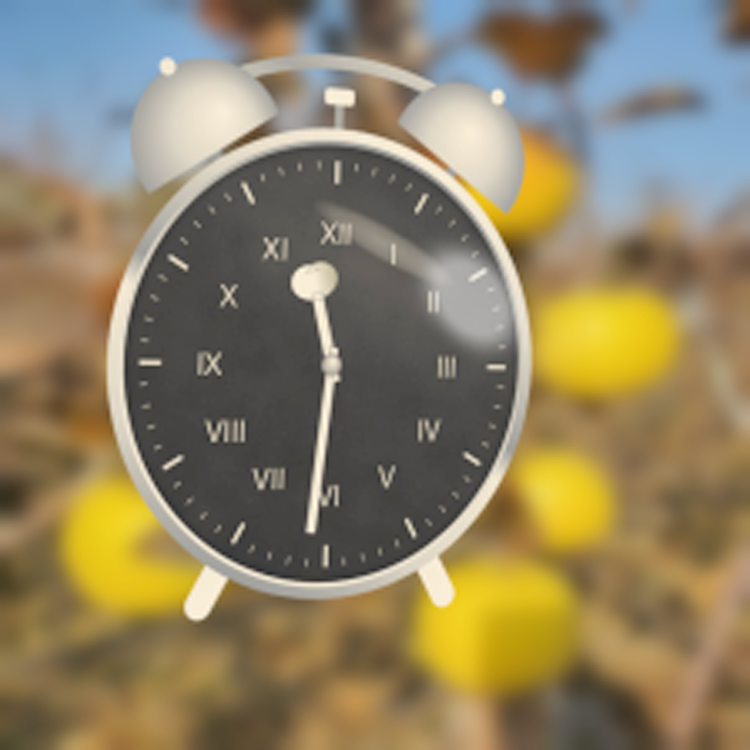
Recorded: **11:31**
